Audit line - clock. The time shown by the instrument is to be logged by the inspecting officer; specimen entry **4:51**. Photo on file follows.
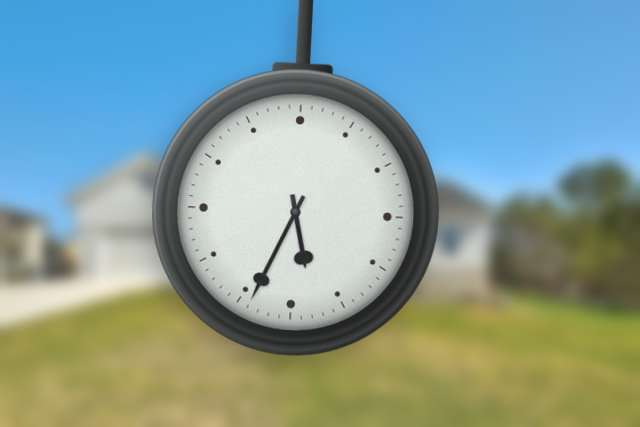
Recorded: **5:34**
